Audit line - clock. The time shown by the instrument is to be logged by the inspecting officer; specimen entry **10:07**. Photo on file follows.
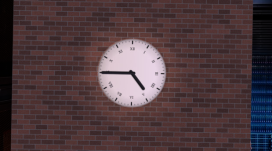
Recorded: **4:45**
